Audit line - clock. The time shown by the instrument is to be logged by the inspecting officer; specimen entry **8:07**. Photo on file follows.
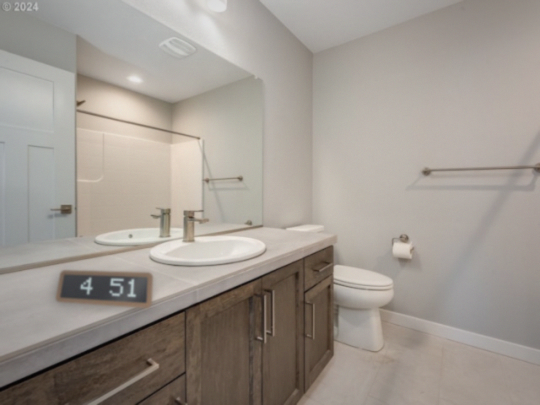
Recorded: **4:51**
